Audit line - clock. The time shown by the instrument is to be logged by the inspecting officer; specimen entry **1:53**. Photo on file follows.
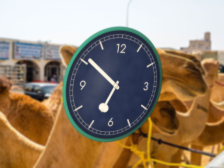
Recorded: **6:51**
